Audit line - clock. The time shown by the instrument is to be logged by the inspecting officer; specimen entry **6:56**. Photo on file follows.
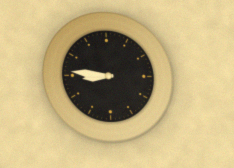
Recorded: **8:46**
